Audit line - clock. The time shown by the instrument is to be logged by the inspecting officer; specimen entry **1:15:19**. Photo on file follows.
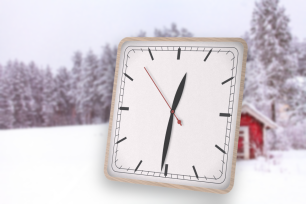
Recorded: **12:30:53**
